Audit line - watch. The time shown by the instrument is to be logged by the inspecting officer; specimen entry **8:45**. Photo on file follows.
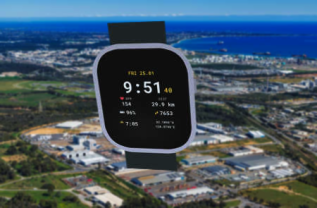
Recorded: **9:51**
